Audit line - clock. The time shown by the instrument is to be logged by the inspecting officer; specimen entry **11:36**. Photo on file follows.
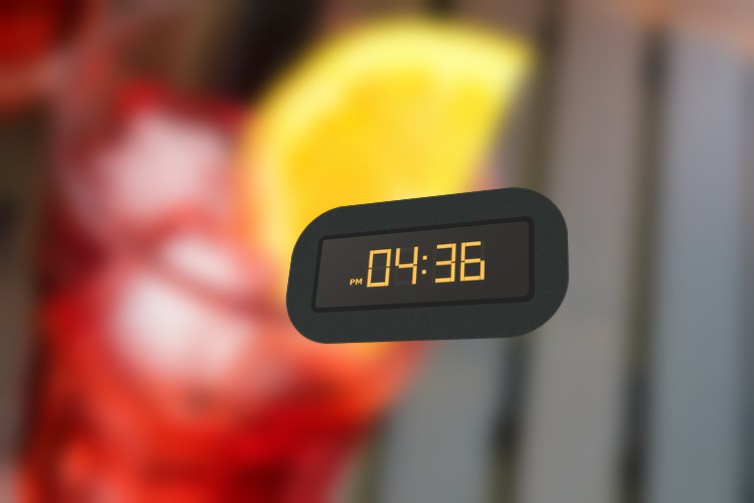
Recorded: **4:36**
